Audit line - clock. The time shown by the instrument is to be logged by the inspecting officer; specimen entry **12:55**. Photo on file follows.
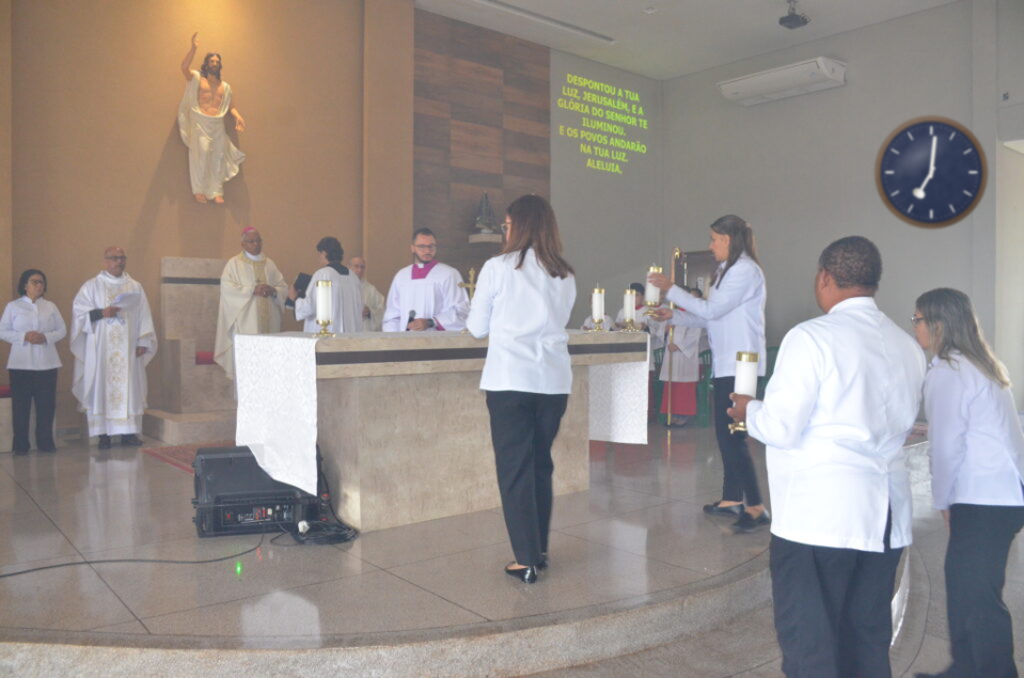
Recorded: **7:01**
